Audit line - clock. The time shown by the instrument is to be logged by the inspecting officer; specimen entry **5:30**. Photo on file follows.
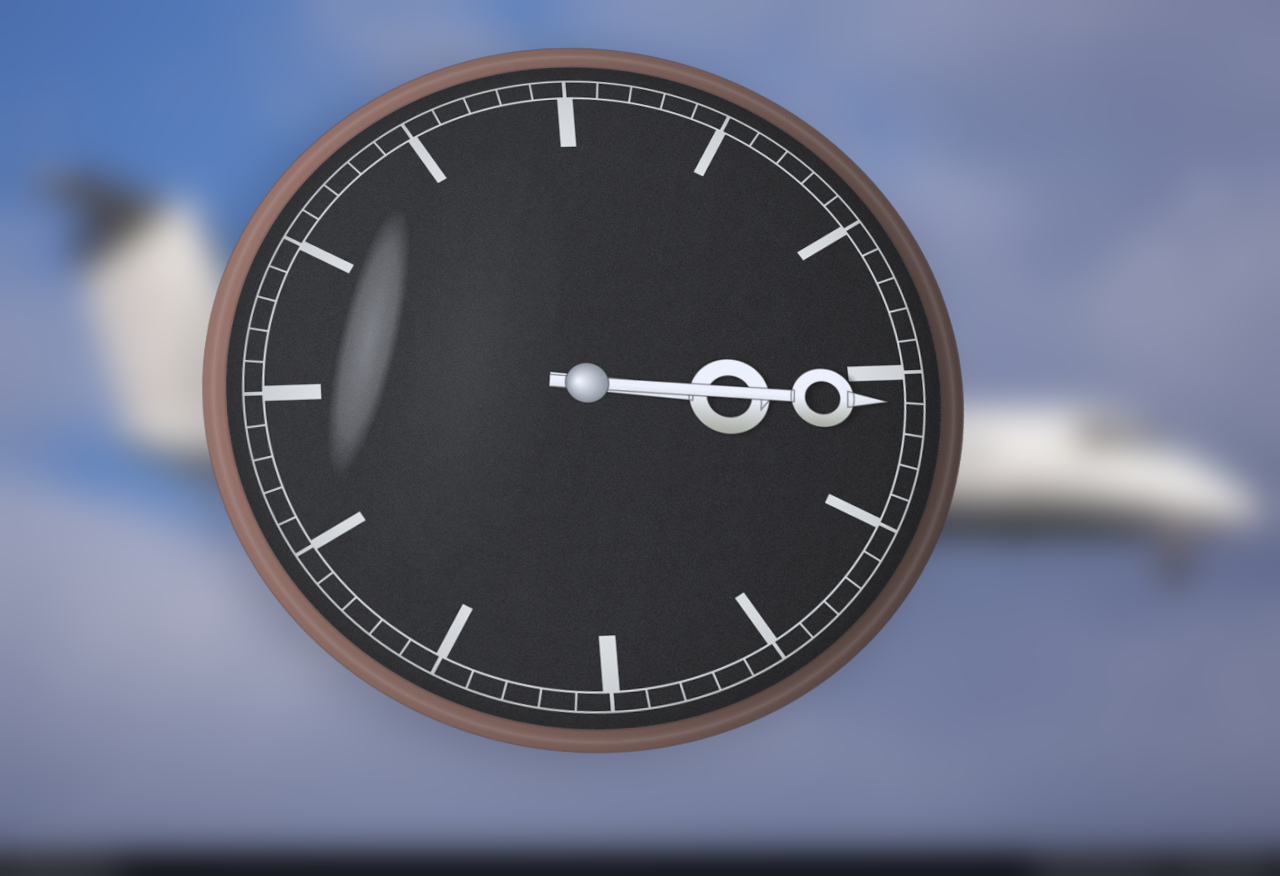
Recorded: **3:16**
